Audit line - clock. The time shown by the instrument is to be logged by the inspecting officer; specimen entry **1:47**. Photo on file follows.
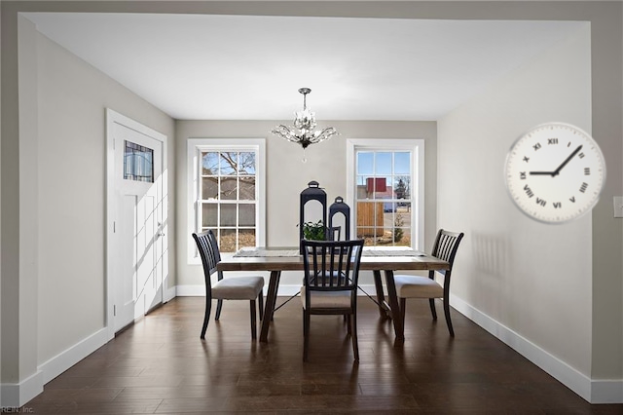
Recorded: **9:08**
